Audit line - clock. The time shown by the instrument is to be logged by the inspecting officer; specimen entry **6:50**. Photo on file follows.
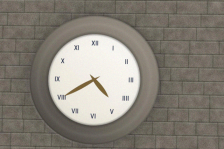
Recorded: **4:40**
